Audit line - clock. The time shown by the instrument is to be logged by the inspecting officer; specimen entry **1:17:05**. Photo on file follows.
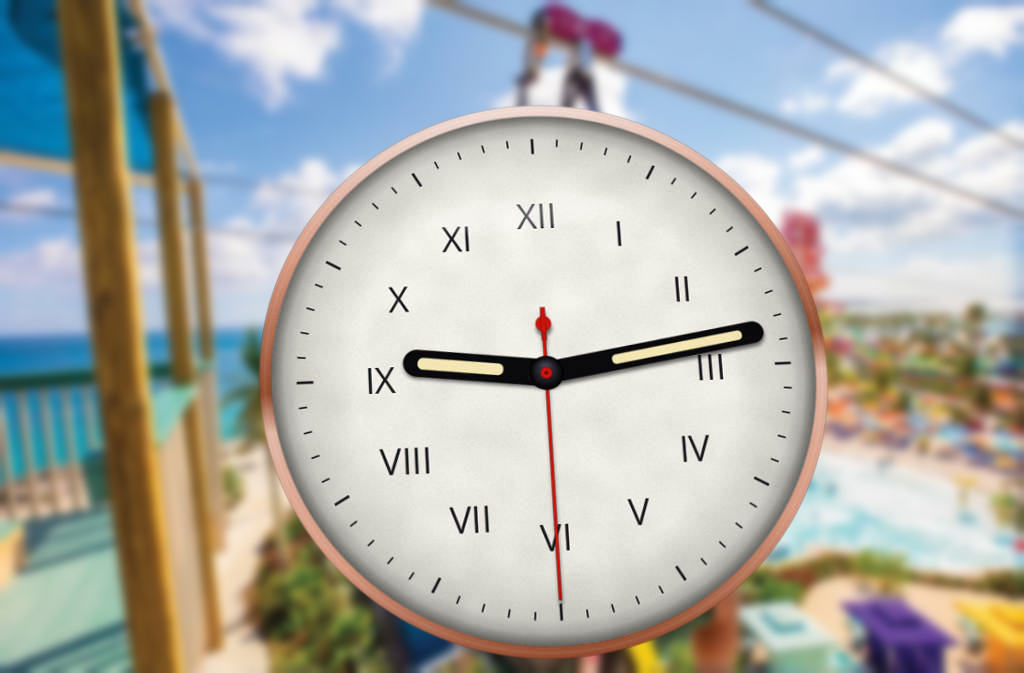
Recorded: **9:13:30**
